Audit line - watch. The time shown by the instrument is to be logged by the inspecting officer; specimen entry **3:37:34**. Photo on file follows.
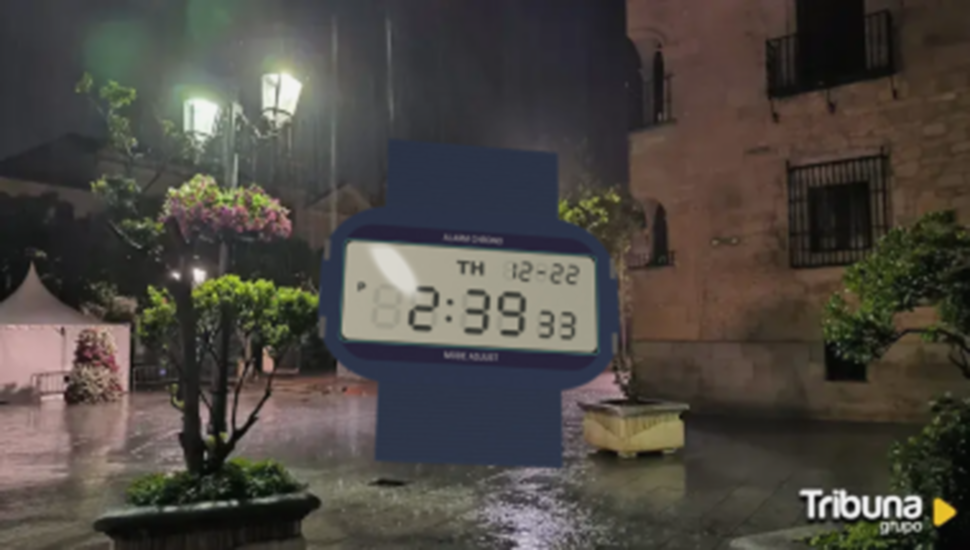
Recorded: **2:39:33**
